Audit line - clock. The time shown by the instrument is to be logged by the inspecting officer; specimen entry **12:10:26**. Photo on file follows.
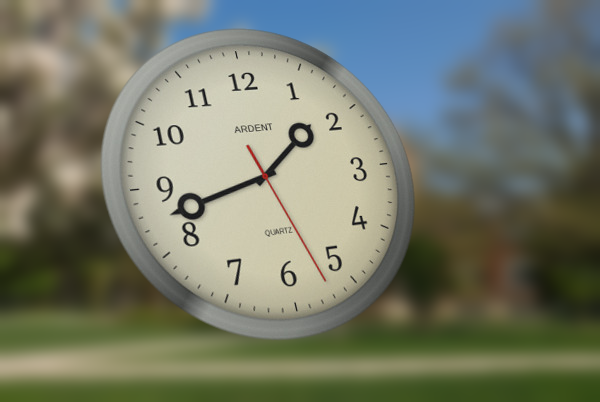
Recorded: **1:42:27**
